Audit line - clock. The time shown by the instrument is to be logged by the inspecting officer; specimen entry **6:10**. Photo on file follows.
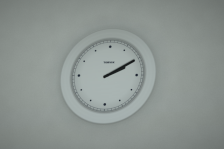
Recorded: **2:10**
